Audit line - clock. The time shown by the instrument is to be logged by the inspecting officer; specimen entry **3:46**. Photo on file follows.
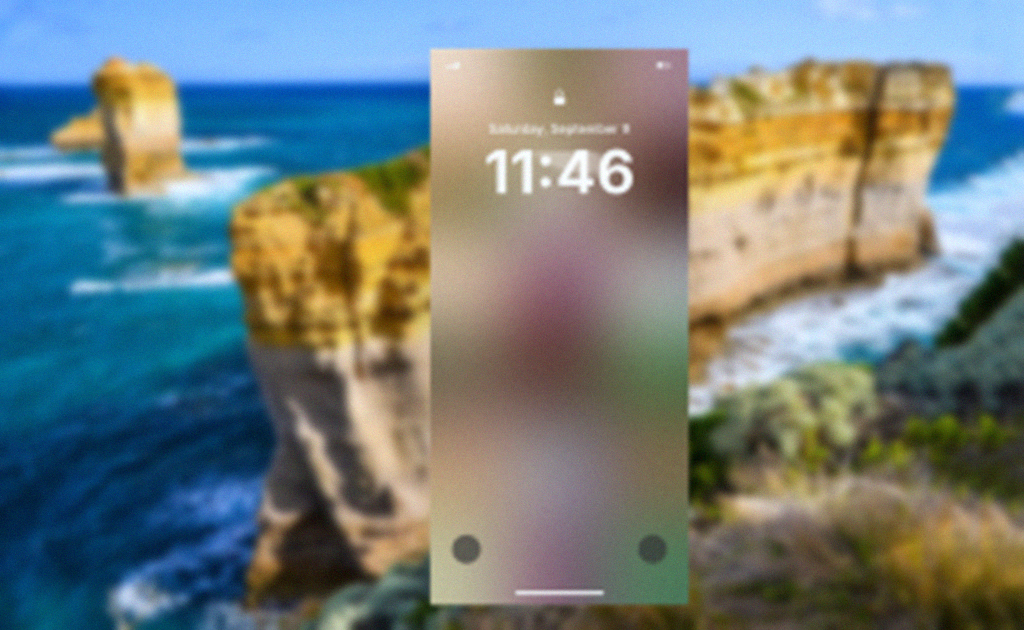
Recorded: **11:46**
